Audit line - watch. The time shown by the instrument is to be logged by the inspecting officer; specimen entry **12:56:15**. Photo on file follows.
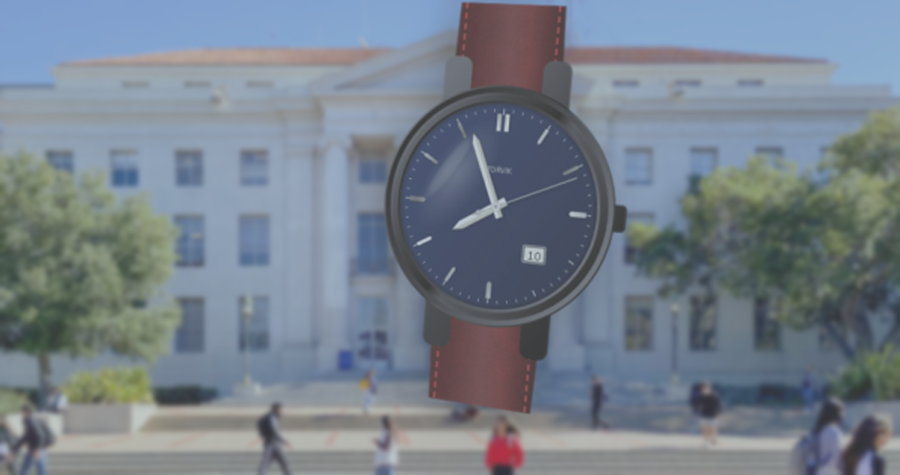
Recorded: **7:56:11**
